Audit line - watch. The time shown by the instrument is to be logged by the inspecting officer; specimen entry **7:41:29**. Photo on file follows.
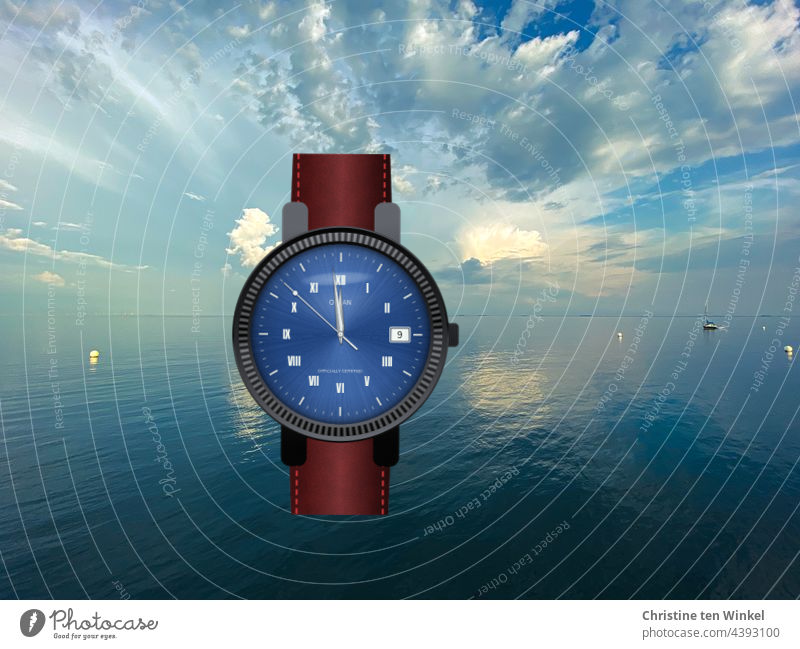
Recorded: **11:58:52**
